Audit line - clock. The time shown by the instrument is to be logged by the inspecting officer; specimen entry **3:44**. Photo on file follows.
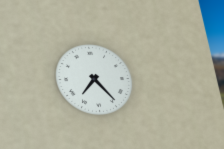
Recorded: **7:24**
